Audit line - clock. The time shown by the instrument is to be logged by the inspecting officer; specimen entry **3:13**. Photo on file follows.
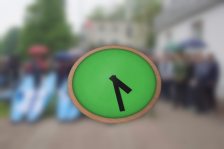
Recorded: **4:28**
